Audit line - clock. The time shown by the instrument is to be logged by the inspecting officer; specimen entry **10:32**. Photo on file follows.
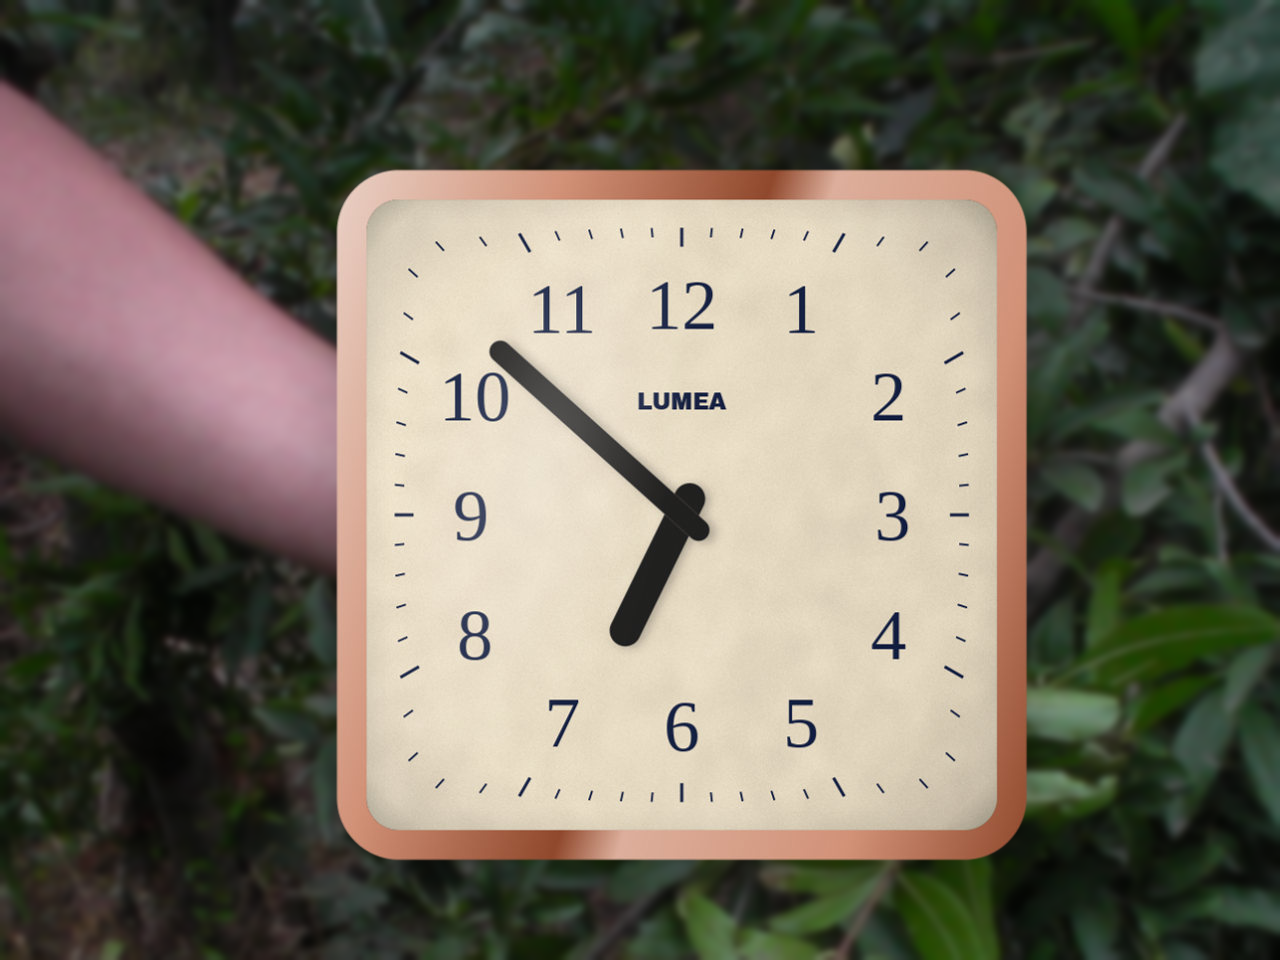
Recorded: **6:52**
